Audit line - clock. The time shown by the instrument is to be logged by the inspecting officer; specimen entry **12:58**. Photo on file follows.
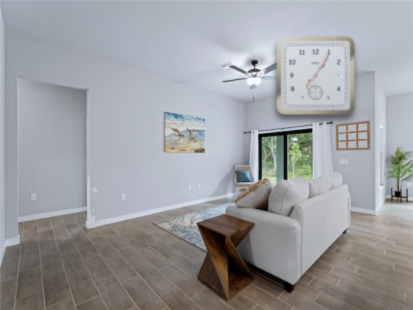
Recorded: **7:05**
